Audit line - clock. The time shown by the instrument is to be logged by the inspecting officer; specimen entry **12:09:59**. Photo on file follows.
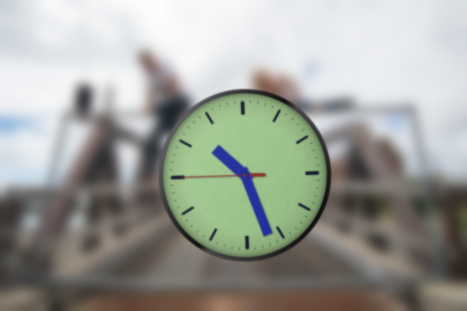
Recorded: **10:26:45**
